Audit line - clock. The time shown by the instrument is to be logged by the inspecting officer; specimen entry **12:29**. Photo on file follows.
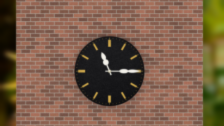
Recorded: **11:15**
